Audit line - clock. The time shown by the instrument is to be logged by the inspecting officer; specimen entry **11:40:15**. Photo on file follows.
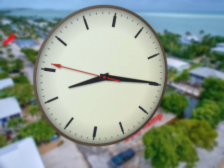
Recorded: **8:14:46**
